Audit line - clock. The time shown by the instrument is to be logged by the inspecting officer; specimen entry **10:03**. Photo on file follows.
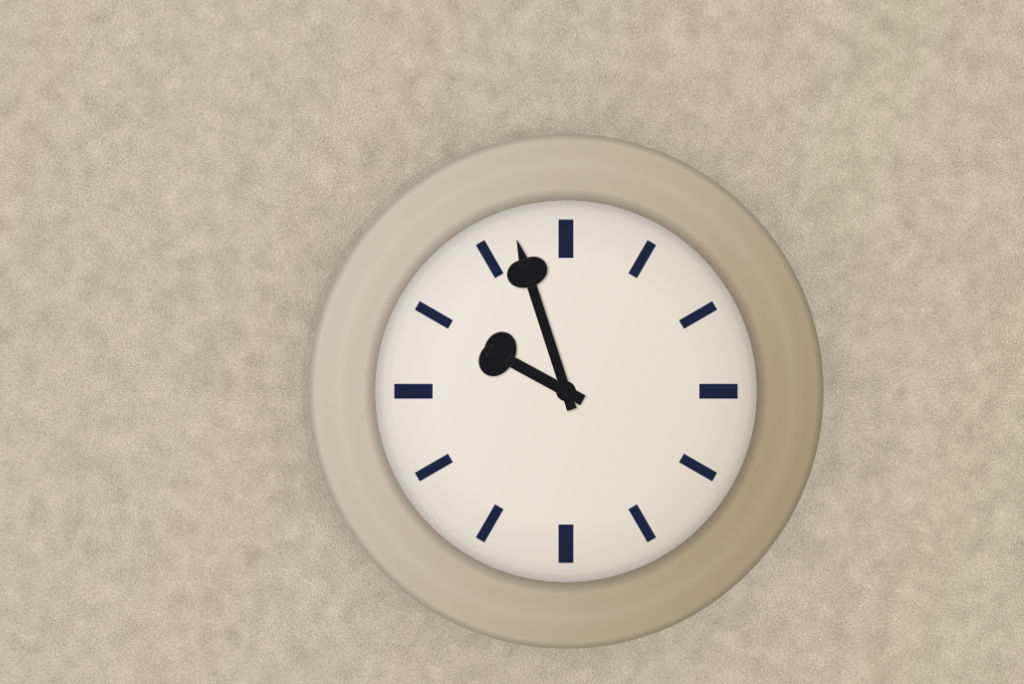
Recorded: **9:57**
